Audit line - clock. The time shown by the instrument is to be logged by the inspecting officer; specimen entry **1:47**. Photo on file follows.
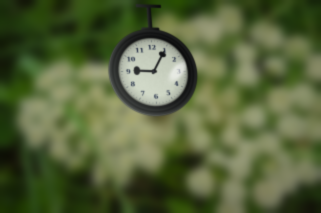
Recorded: **9:05**
